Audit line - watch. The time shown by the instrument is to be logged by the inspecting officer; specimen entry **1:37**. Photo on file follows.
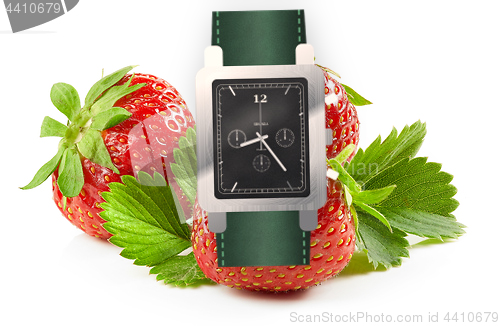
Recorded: **8:24**
